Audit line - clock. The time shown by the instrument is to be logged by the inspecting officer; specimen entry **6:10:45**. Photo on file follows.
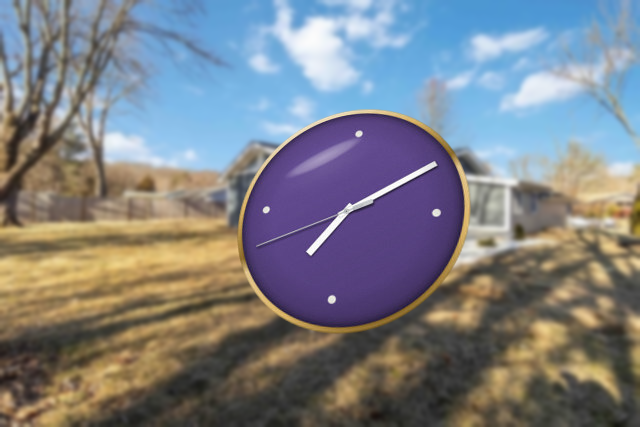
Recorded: **7:09:41**
